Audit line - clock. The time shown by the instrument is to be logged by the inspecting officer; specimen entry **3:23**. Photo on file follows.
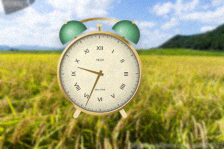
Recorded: **9:34**
